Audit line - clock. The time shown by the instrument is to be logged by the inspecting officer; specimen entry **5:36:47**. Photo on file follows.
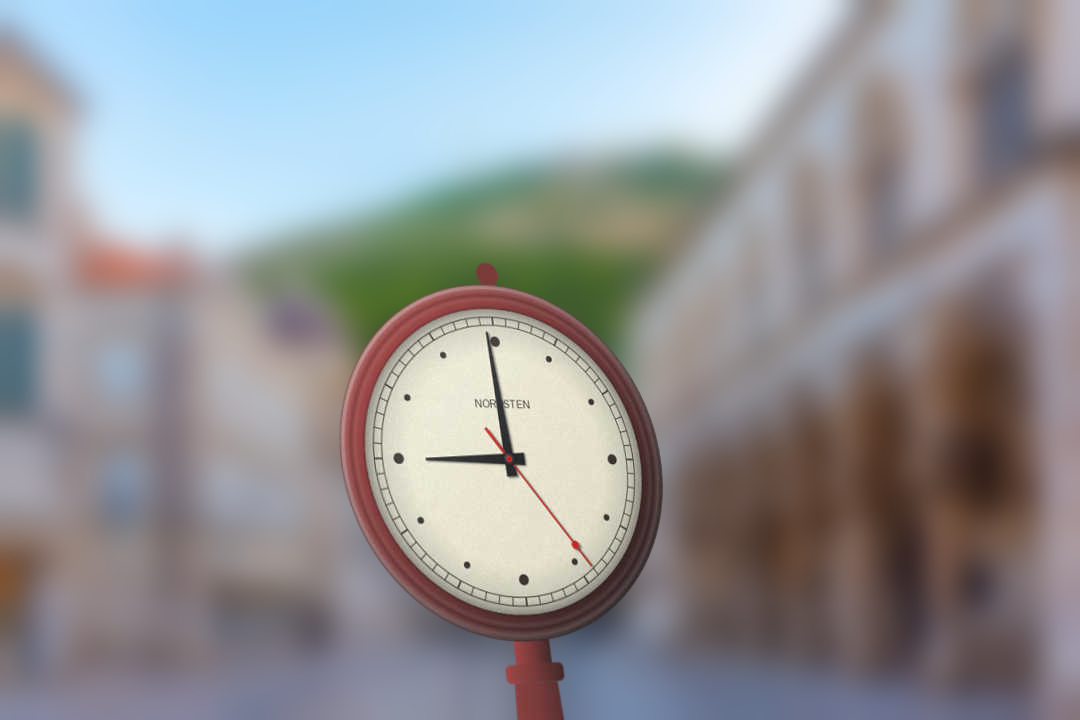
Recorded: **8:59:24**
